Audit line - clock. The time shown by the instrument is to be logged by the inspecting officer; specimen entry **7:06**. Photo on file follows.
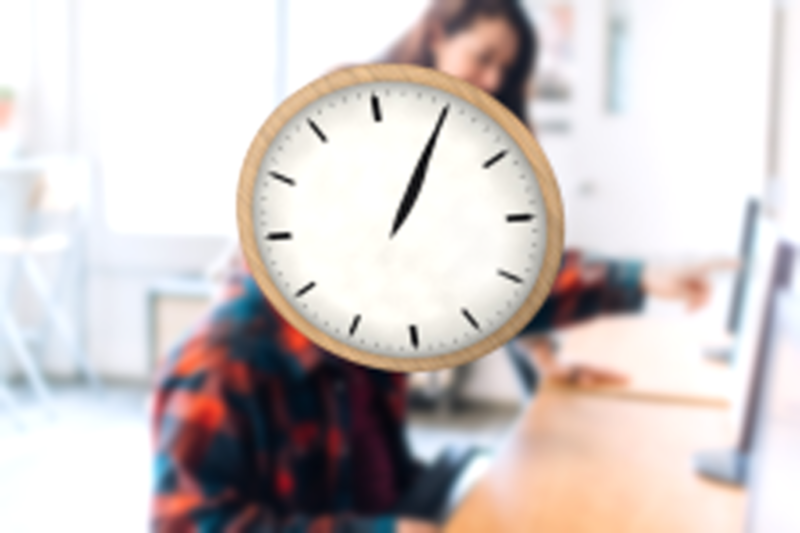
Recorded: **1:05**
